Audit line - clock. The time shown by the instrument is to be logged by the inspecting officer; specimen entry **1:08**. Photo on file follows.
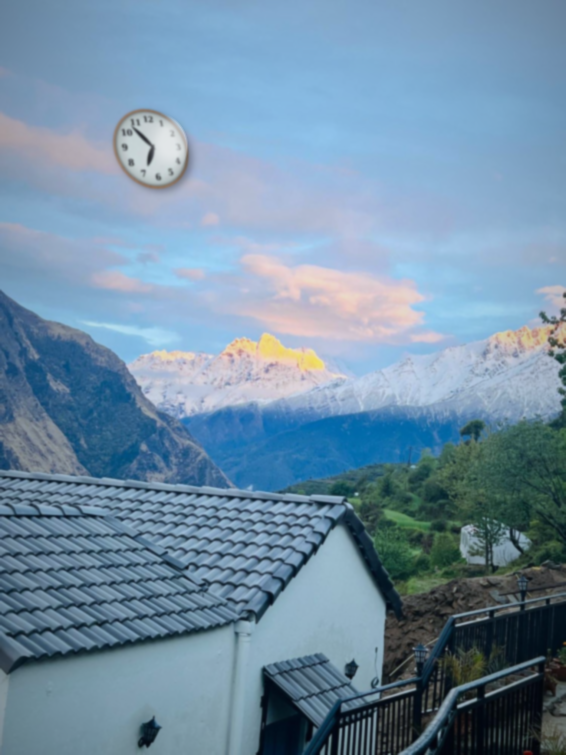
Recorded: **6:53**
